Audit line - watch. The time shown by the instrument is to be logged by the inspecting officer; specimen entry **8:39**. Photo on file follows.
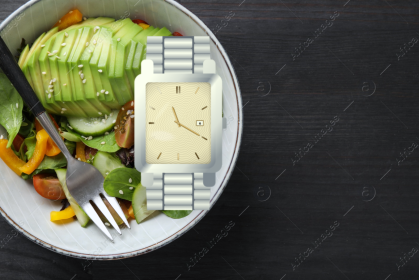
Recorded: **11:20**
